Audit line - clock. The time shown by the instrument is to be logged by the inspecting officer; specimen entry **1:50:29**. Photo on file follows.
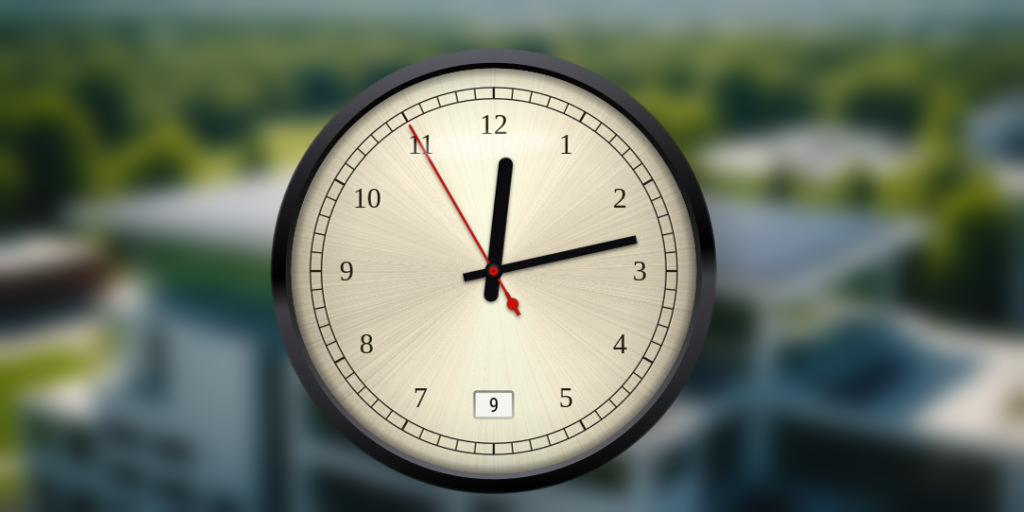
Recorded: **12:12:55**
